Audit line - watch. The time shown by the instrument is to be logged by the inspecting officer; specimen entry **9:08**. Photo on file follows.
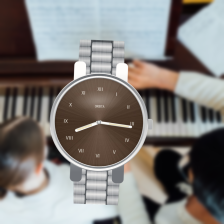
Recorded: **8:16**
